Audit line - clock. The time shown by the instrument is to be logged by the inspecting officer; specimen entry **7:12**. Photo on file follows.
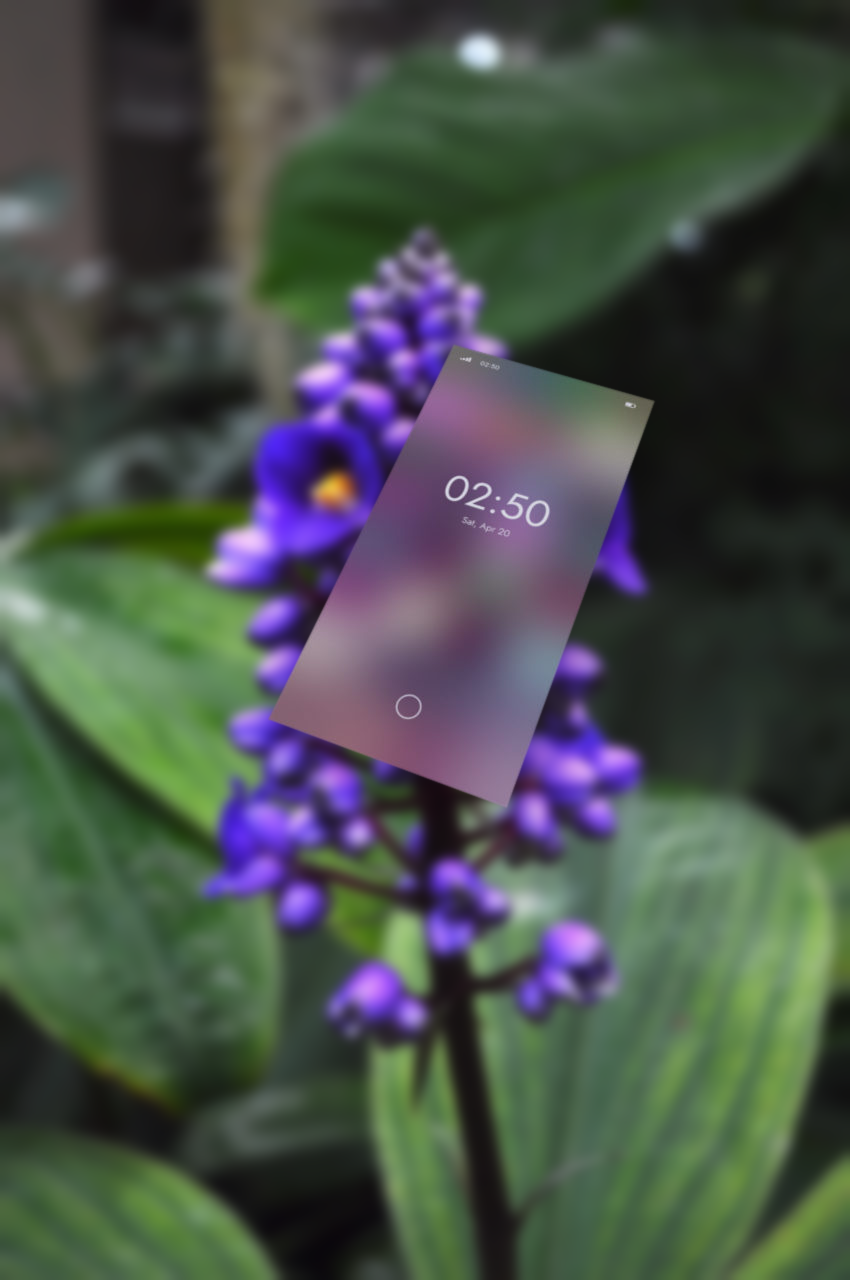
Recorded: **2:50**
